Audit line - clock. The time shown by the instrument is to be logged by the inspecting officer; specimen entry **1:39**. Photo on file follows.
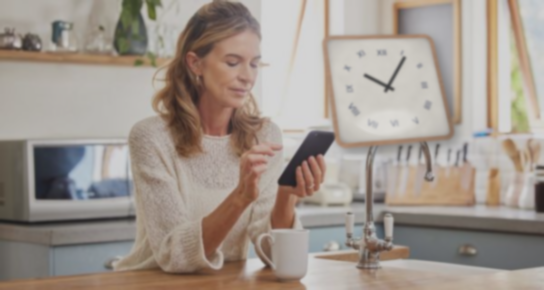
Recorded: **10:06**
